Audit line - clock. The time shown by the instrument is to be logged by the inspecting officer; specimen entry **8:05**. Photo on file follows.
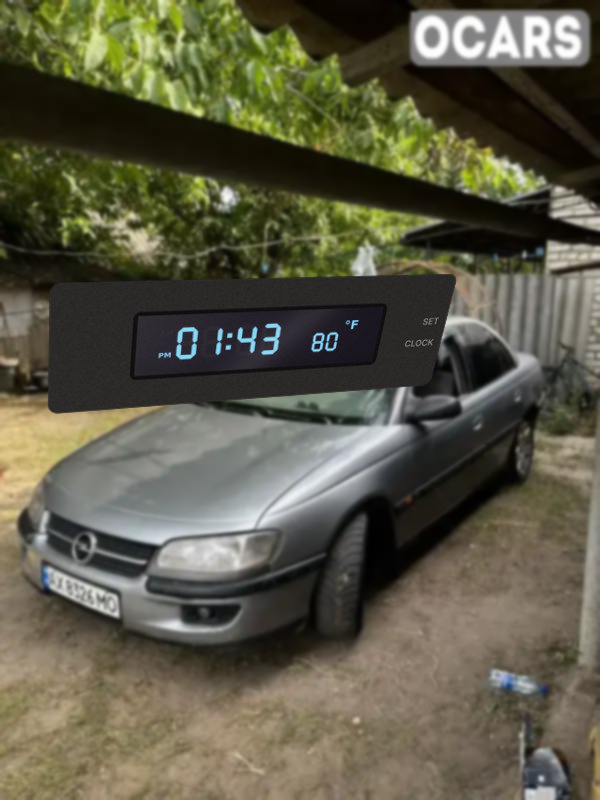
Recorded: **1:43**
